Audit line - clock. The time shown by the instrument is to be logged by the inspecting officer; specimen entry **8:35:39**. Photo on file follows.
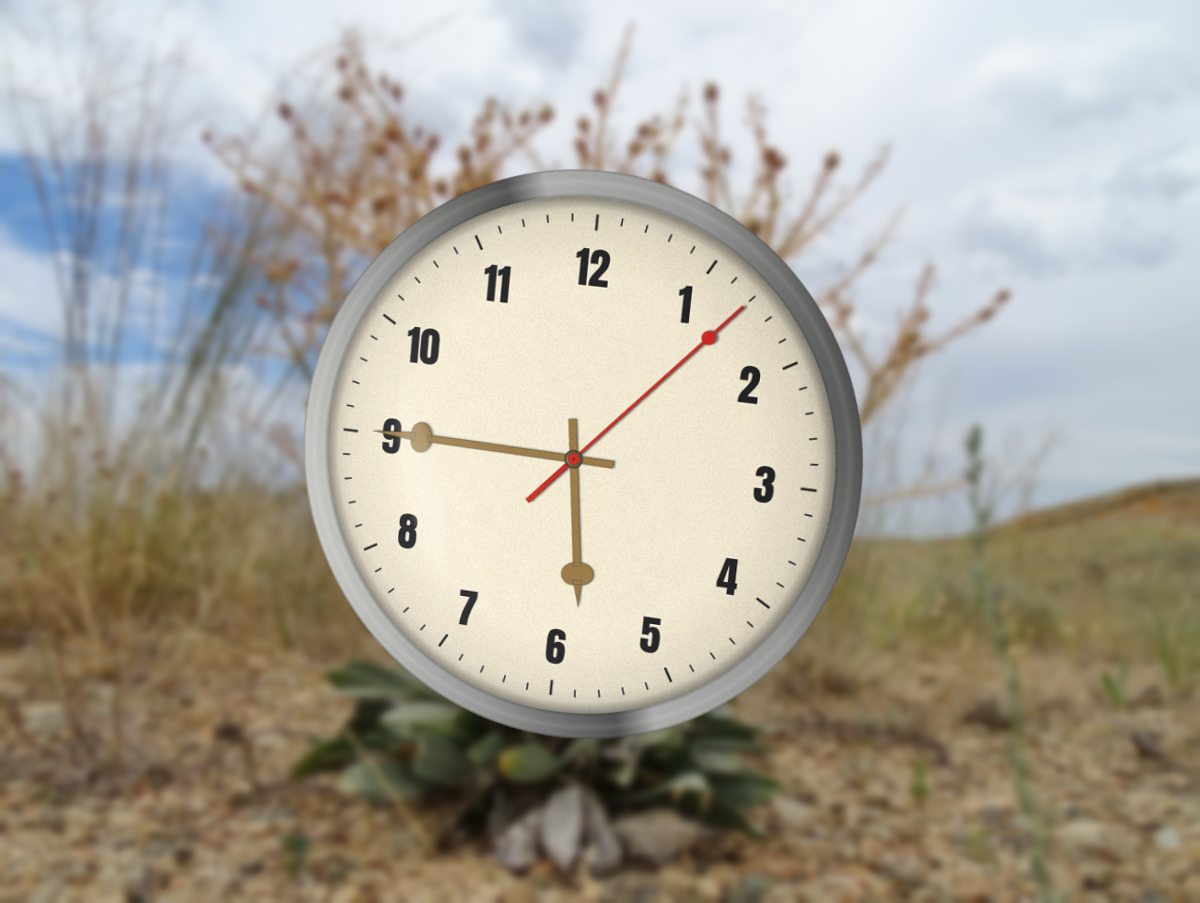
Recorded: **5:45:07**
